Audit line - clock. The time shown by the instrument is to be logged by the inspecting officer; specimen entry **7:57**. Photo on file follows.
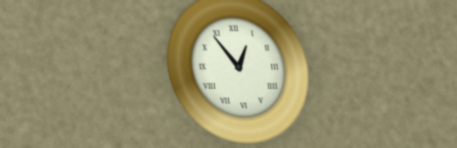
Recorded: **12:54**
